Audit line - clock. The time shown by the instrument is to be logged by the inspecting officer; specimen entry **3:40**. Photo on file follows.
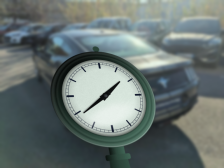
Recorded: **1:39**
